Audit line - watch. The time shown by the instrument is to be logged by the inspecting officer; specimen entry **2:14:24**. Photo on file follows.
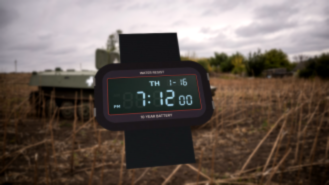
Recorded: **7:12:00**
